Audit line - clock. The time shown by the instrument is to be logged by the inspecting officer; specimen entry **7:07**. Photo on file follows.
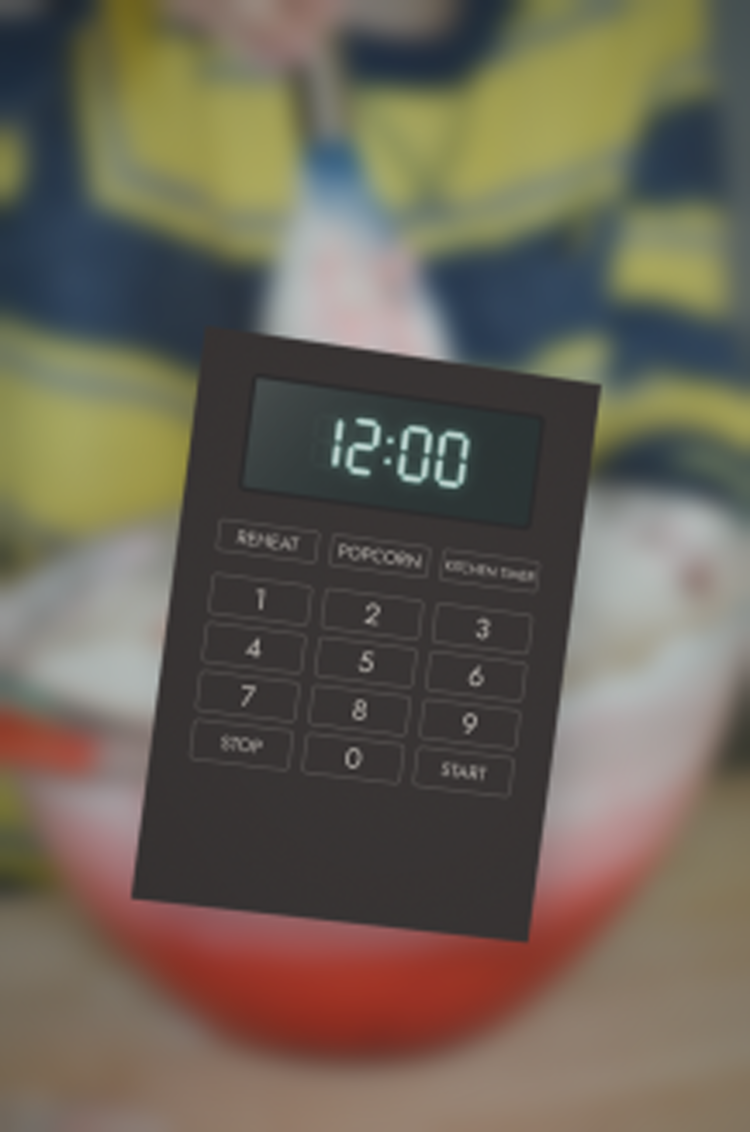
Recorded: **12:00**
